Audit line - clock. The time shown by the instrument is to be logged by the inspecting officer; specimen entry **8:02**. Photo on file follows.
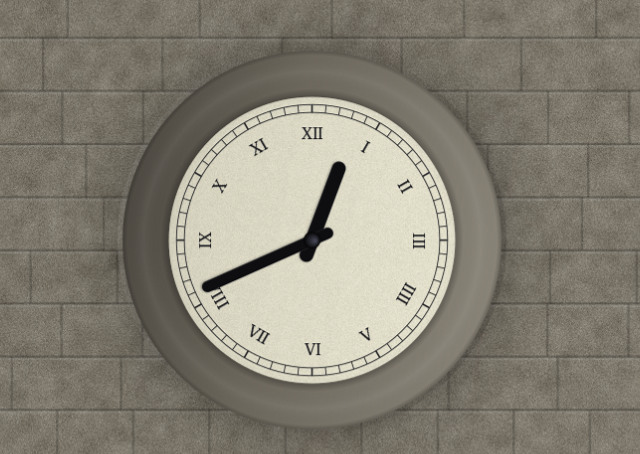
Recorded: **12:41**
